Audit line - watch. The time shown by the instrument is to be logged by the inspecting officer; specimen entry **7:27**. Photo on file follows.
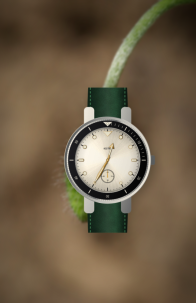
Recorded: **12:35**
